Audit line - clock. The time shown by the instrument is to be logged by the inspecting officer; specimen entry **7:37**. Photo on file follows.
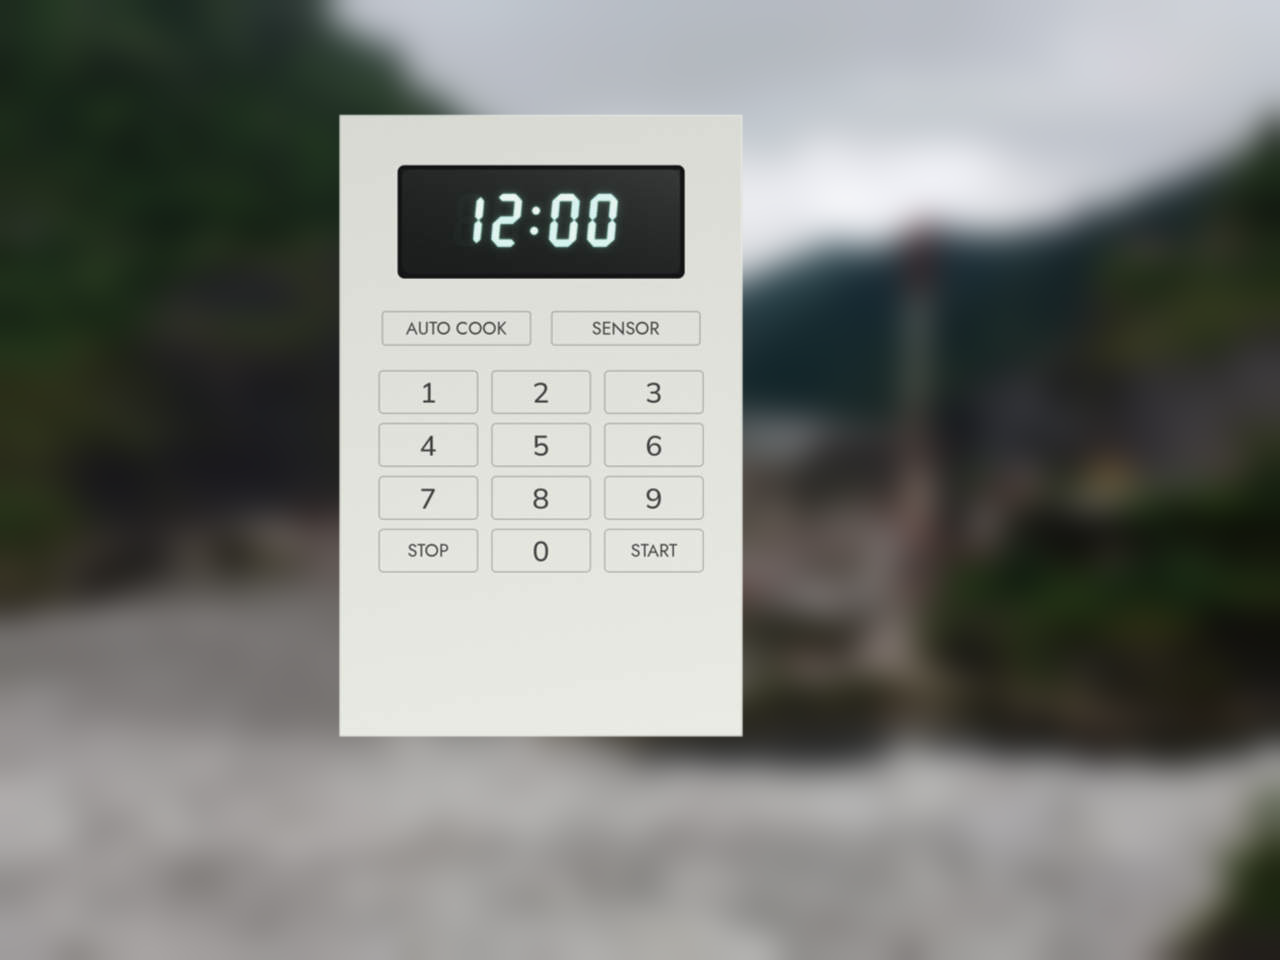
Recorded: **12:00**
